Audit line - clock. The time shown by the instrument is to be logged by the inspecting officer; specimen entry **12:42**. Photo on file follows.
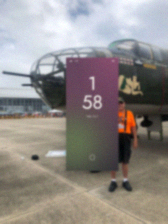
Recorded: **1:58**
